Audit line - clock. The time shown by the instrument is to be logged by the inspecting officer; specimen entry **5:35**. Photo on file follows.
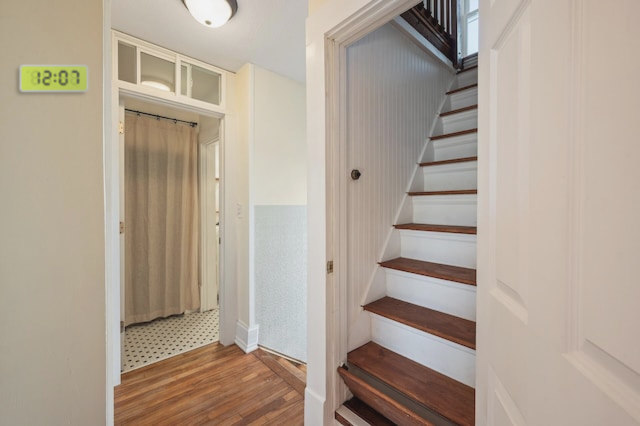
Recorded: **12:07**
